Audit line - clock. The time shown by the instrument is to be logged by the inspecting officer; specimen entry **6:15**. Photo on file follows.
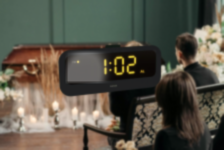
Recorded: **1:02**
